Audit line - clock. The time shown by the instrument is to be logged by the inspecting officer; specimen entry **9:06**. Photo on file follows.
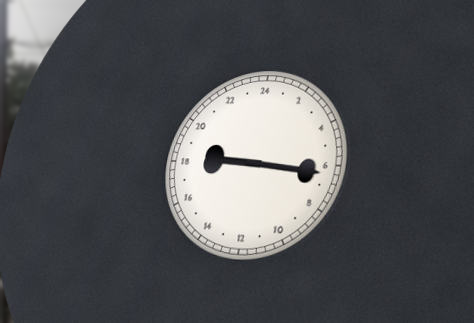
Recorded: **18:16**
